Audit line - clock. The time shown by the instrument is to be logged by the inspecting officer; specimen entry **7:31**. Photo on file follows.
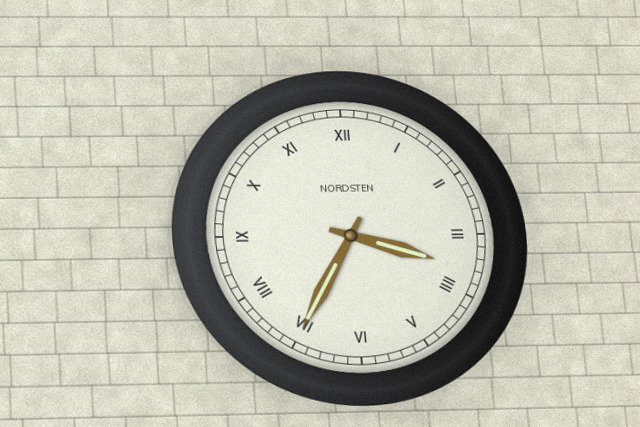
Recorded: **3:35**
